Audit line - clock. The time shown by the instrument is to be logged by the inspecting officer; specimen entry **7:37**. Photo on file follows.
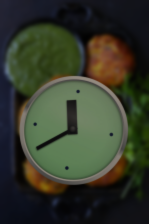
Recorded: **11:39**
